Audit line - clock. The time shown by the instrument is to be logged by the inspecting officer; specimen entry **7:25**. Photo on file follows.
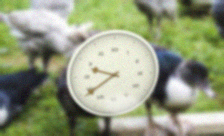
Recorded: **9:39**
